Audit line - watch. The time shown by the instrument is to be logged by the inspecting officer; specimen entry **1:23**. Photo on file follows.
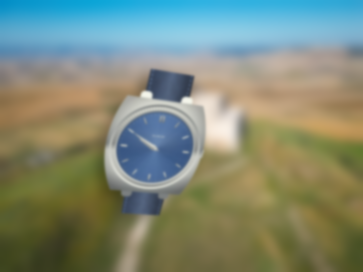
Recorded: **9:50**
